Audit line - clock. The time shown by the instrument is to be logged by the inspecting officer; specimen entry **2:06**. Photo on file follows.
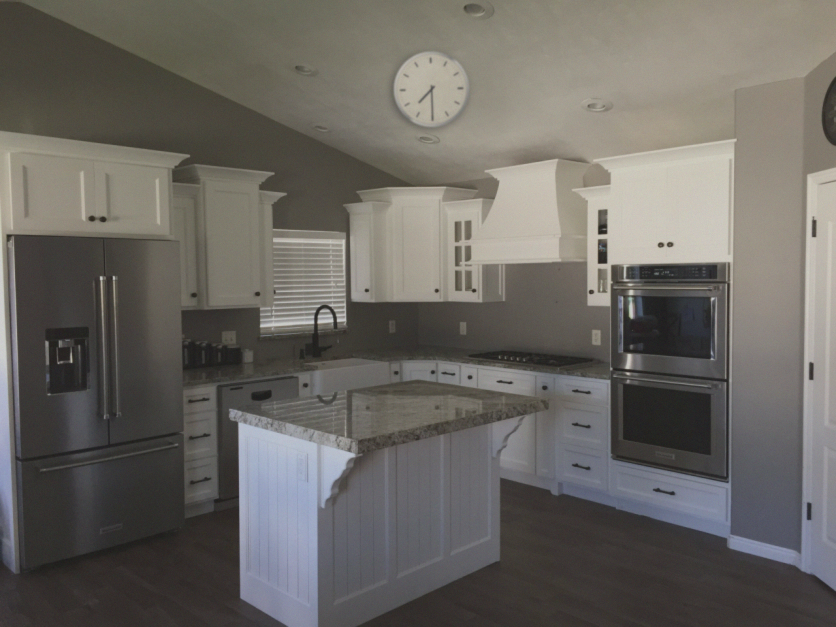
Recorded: **7:30**
